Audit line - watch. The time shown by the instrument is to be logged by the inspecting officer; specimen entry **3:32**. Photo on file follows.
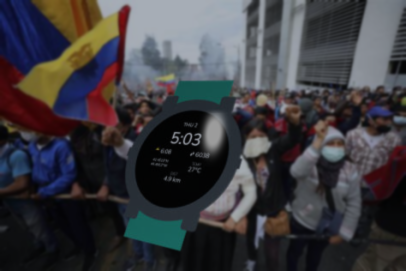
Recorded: **5:03**
